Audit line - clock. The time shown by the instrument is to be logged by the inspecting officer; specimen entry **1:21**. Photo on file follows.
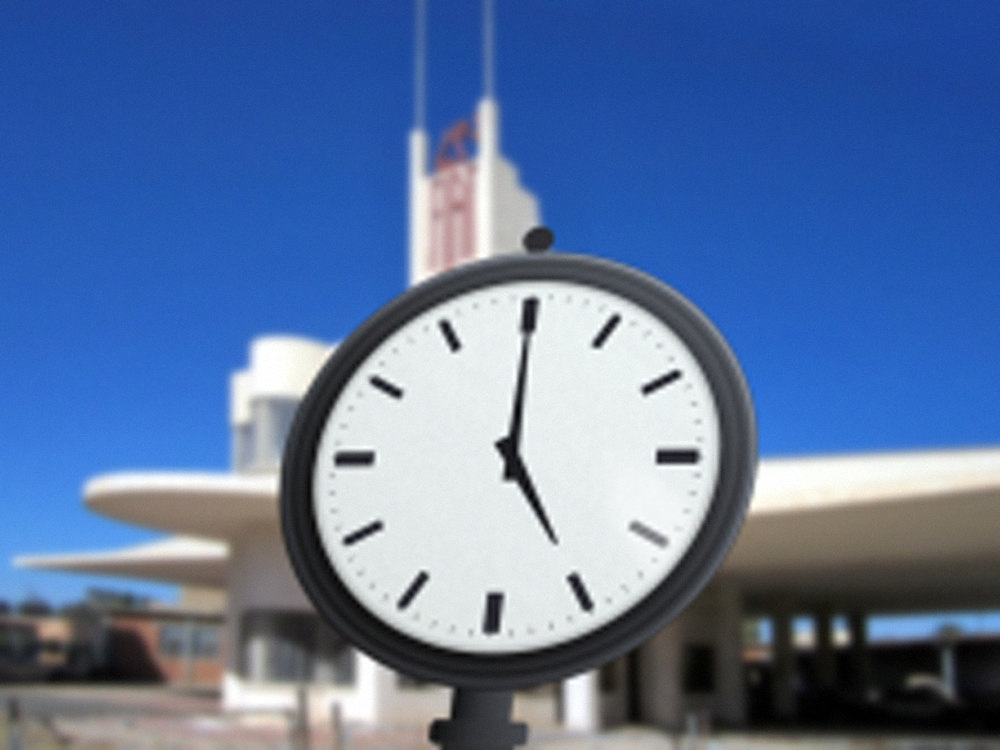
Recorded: **5:00**
